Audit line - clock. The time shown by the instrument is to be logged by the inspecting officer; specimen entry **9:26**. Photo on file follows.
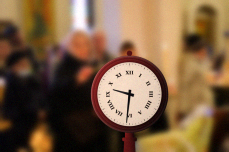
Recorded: **9:31**
